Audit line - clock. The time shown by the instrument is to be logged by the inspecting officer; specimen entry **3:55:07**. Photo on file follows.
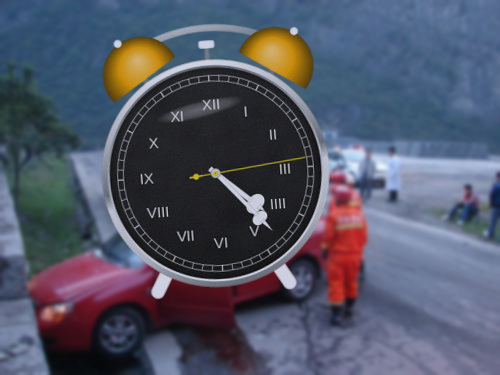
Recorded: **4:23:14**
